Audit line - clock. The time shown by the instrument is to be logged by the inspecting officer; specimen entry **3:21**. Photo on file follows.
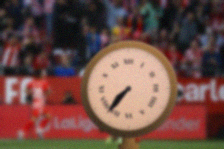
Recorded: **7:37**
